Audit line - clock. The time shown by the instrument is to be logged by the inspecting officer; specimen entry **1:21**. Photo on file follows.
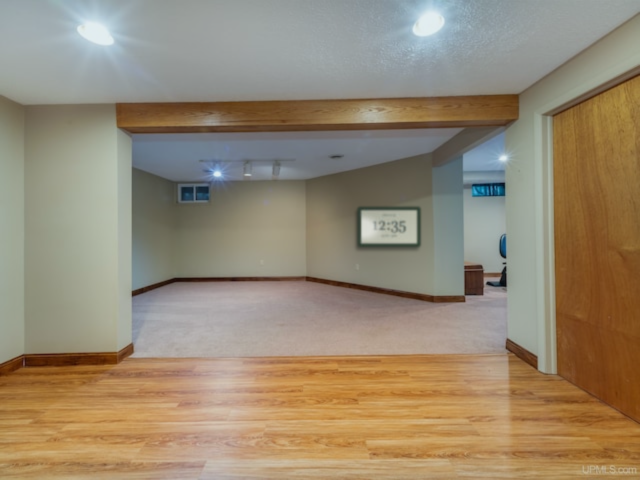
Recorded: **12:35**
